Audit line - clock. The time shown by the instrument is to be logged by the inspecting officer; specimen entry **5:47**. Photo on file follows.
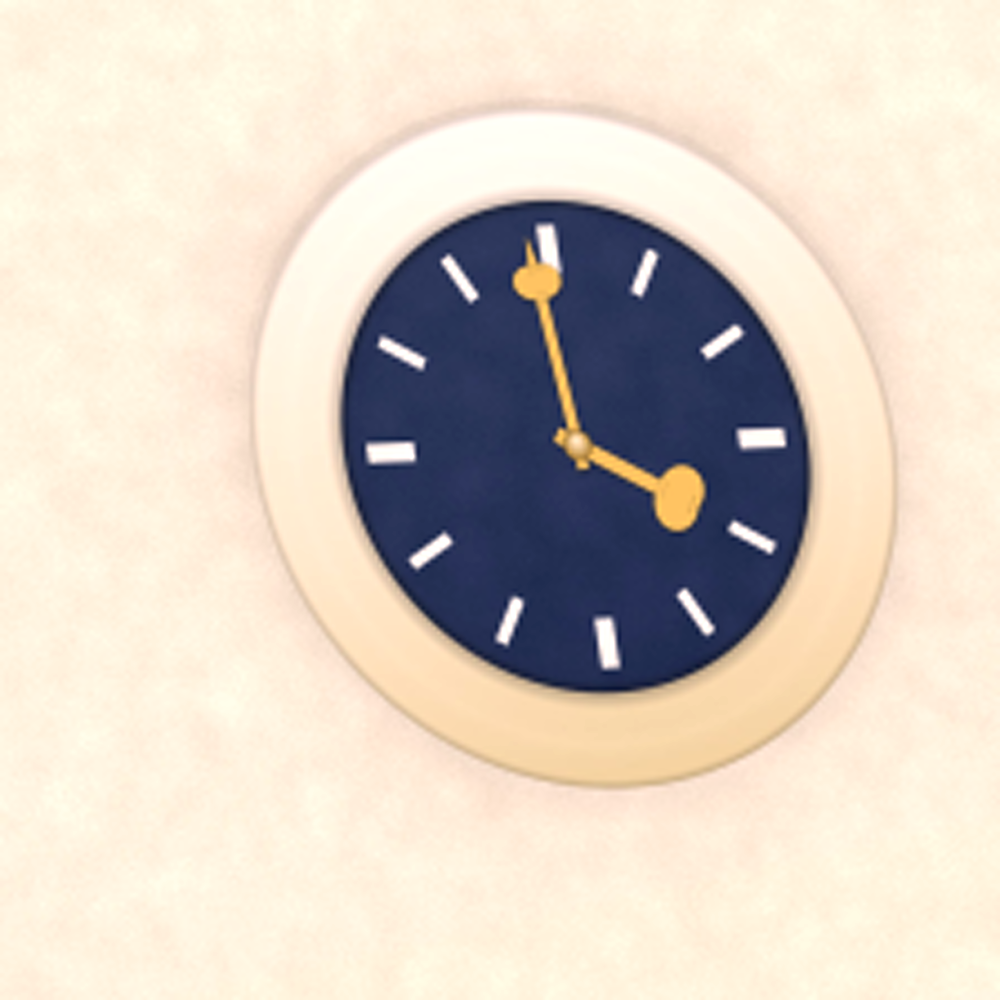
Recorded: **3:59**
